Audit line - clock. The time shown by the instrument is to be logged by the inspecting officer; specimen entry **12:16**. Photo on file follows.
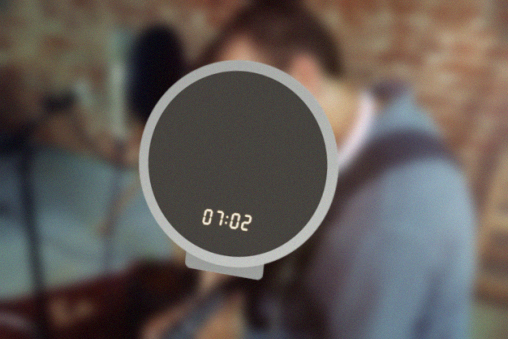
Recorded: **7:02**
